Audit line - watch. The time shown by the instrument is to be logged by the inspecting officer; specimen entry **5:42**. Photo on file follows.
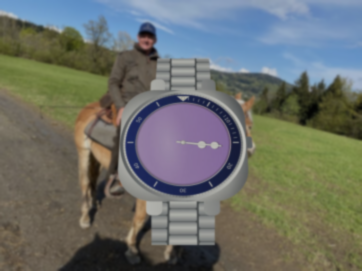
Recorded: **3:16**
